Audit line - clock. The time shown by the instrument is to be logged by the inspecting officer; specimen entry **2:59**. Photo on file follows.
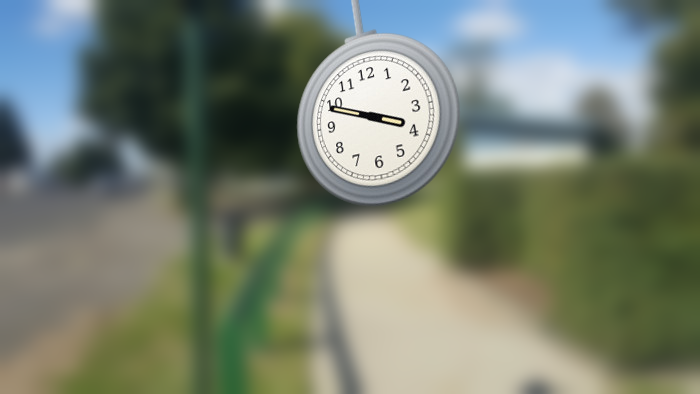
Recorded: **3:49**
